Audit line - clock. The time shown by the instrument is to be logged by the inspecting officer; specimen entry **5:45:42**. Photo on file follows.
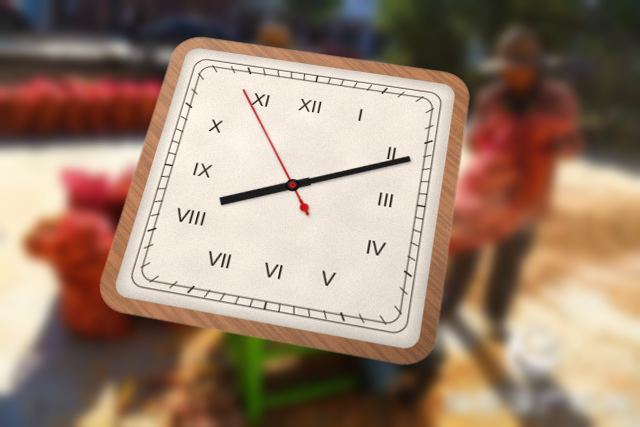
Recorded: **8:10:54**
